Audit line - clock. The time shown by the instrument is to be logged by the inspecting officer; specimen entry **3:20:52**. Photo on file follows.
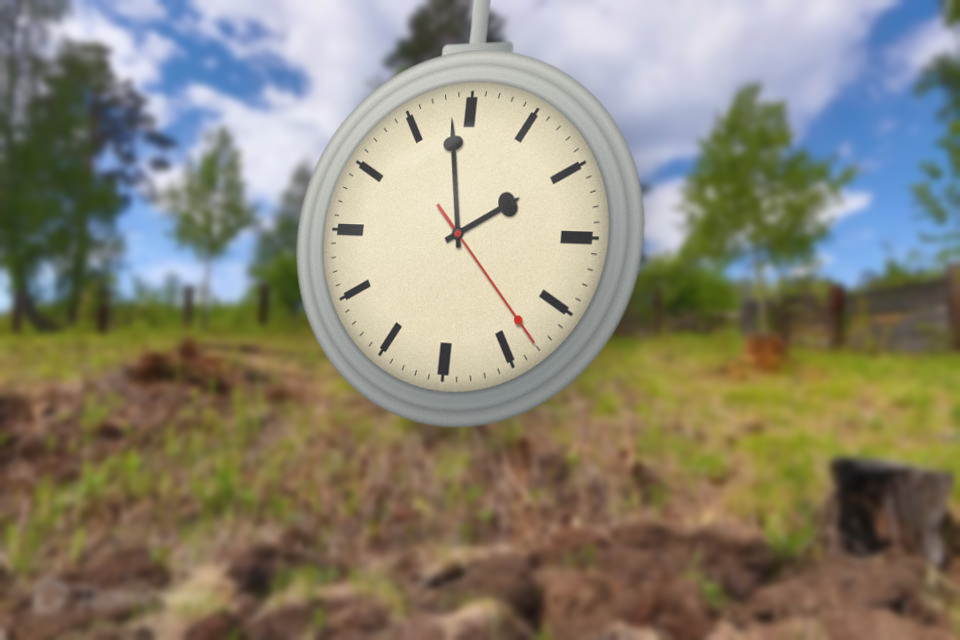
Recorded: **1:58:23**
